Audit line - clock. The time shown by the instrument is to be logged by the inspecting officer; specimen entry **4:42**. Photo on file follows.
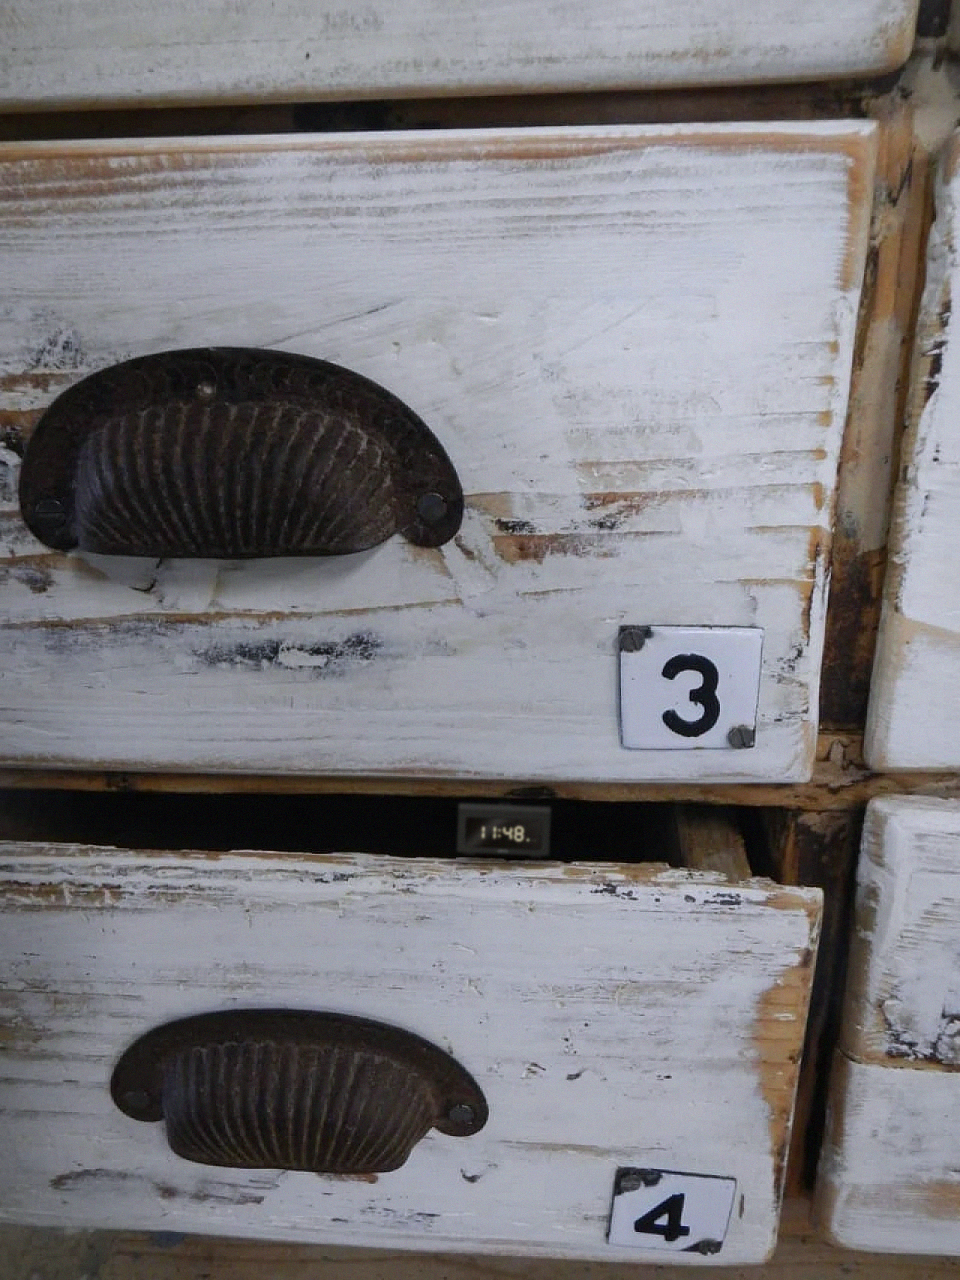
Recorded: **11:48**
